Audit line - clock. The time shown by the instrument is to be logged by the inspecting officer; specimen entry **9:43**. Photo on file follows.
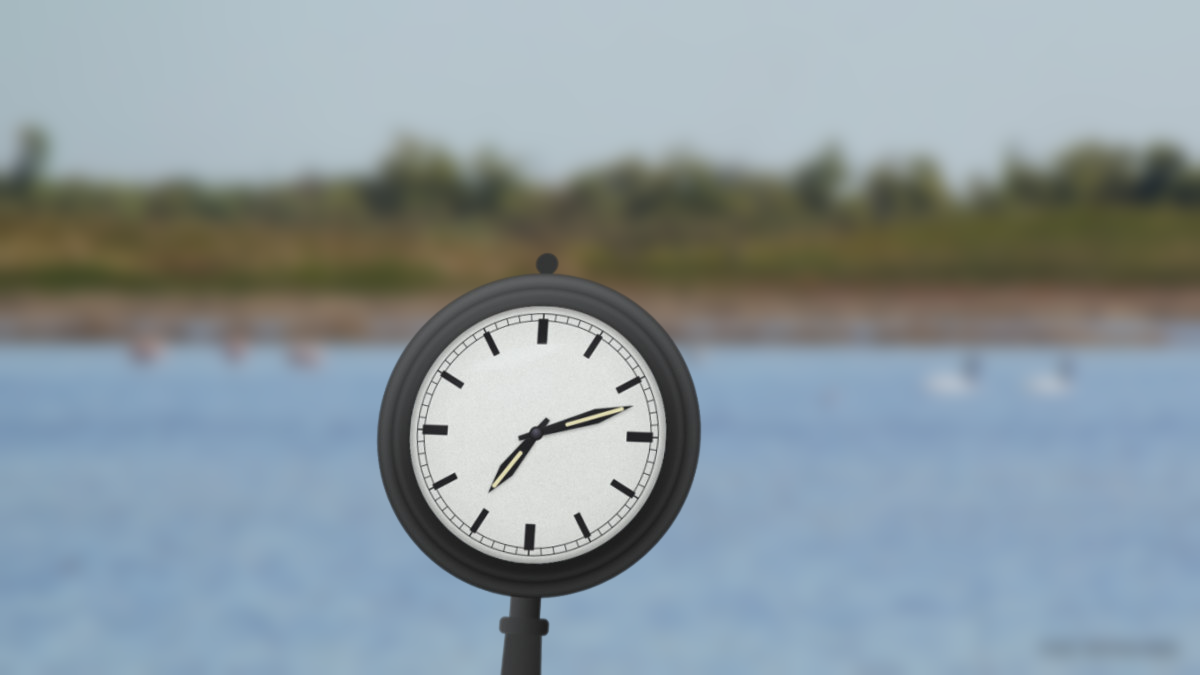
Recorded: **7:12**
